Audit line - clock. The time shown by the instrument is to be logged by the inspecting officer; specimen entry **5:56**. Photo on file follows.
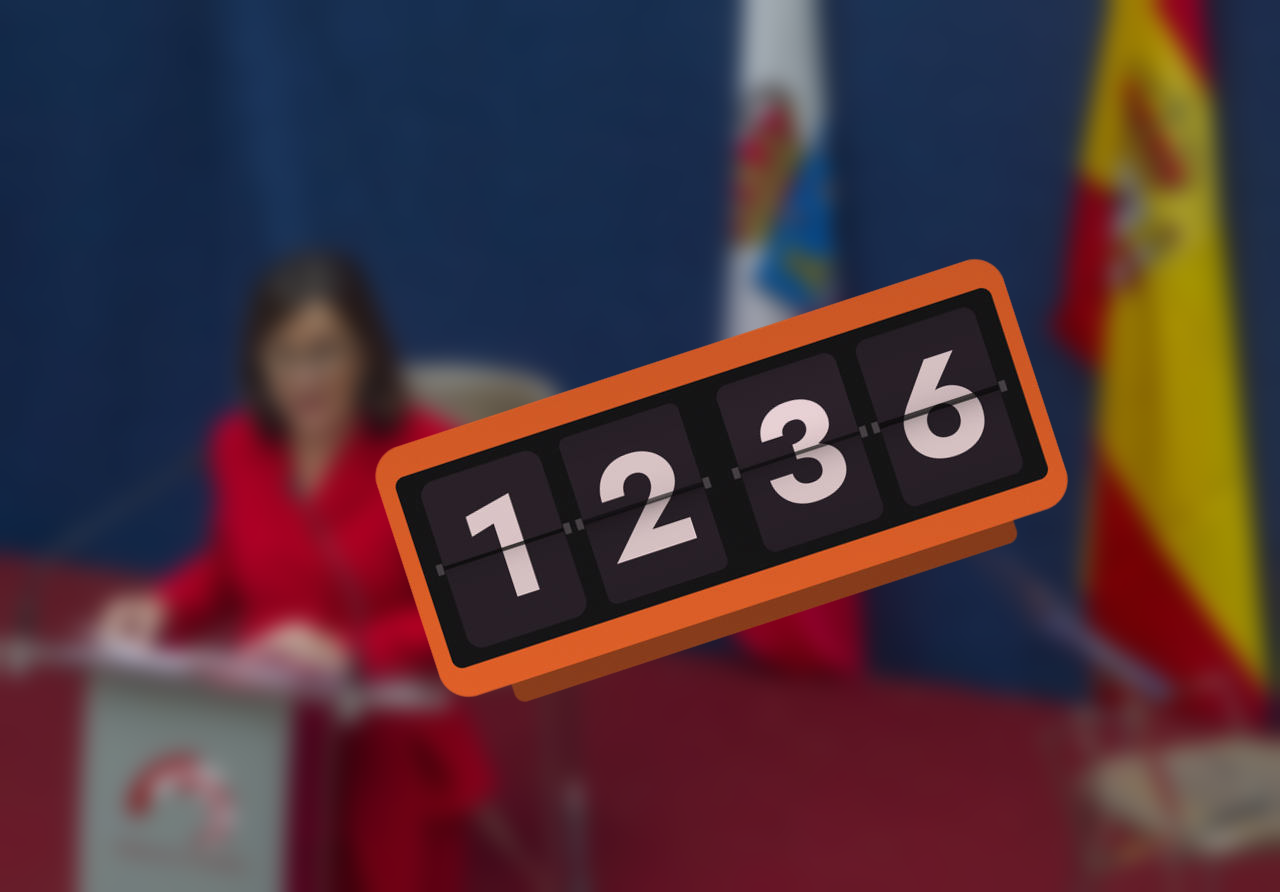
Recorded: **12:36**
